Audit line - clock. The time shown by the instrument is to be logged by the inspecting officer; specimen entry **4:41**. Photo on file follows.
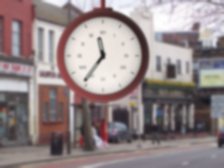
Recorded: **11:36**
